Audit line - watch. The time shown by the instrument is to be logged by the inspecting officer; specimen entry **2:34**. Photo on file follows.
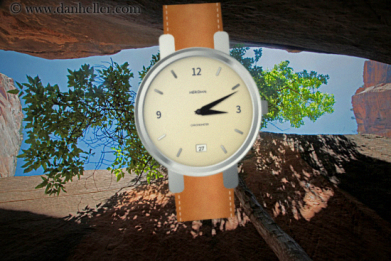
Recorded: **3:11**
